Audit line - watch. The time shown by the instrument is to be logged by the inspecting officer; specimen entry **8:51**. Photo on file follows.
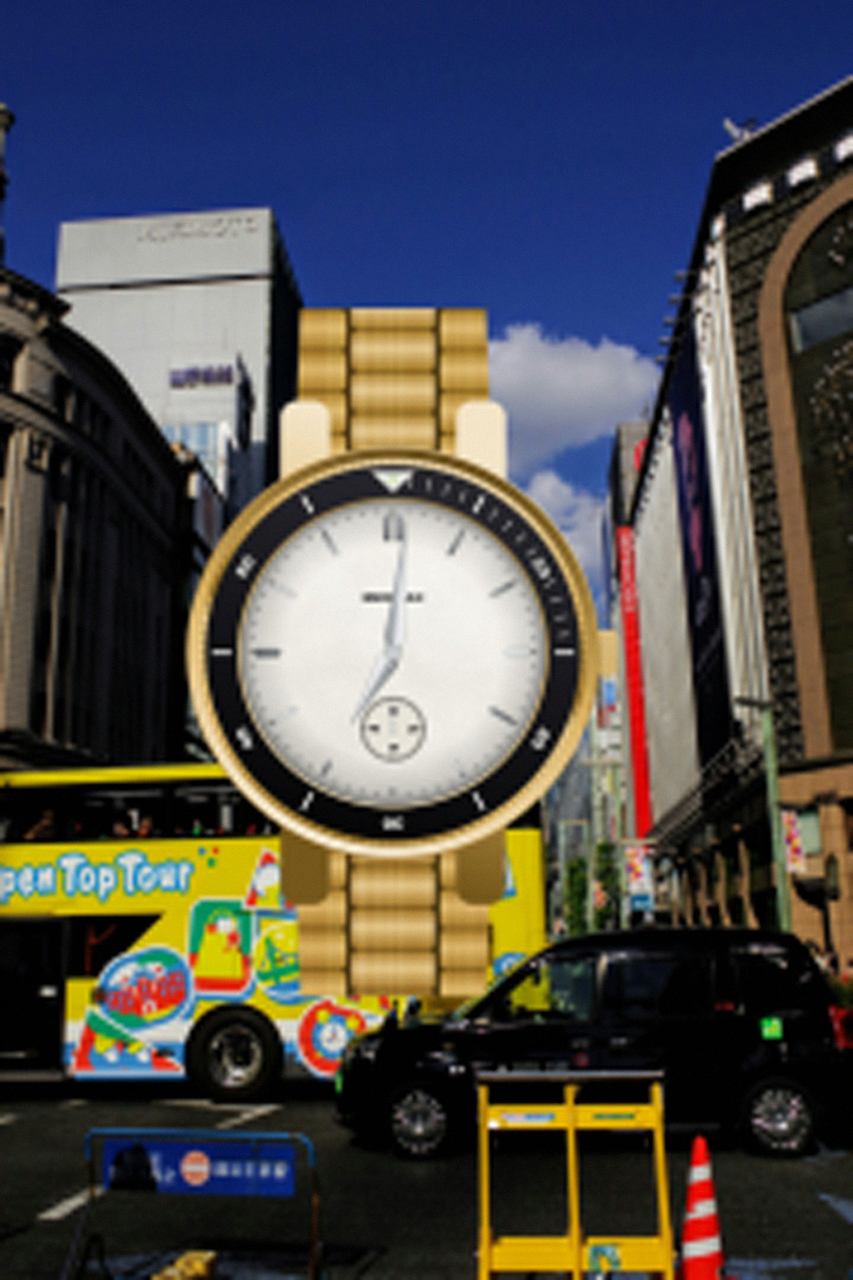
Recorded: **7:01**
